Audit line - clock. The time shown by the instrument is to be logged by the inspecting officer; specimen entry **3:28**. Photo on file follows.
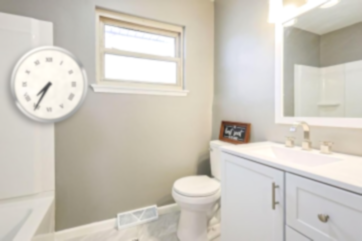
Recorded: **7:35**
